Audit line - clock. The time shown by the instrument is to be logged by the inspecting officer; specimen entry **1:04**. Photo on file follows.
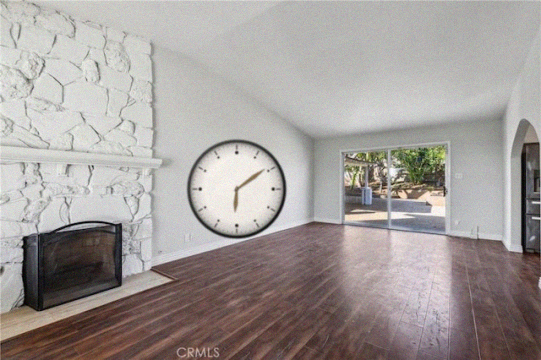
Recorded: **6:09**
